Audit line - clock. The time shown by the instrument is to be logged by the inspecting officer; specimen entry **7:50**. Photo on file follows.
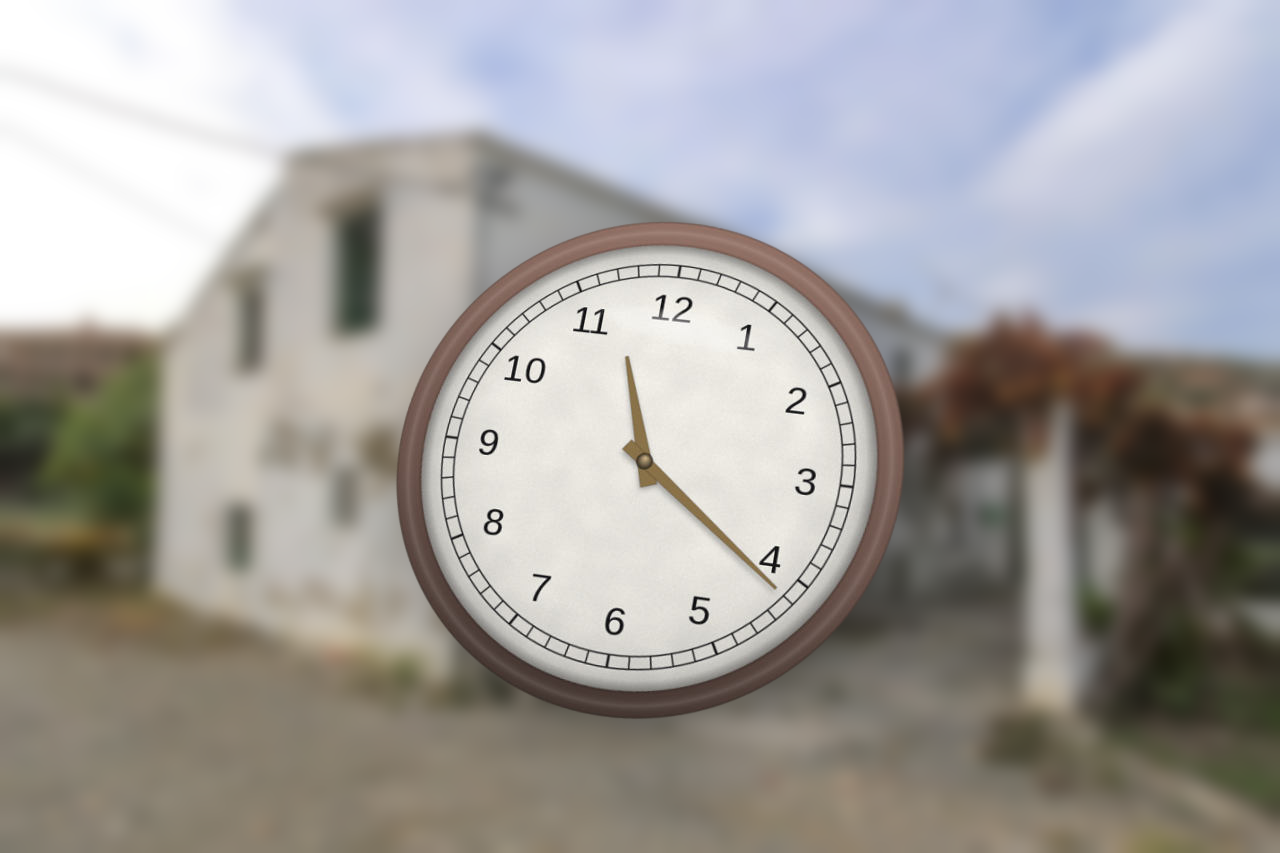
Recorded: **11:21**
